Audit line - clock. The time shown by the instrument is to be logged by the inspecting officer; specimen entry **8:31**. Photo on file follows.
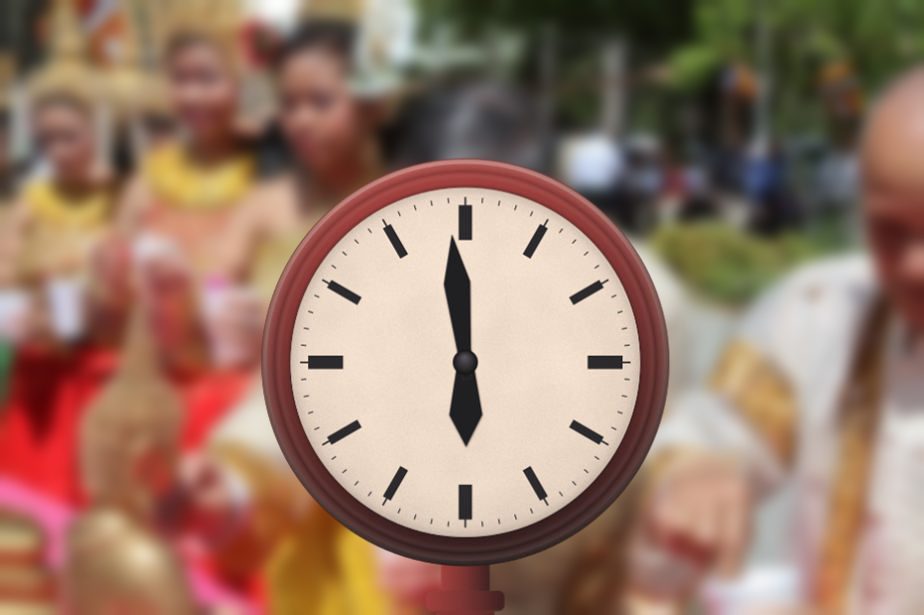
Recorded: **5:59**
